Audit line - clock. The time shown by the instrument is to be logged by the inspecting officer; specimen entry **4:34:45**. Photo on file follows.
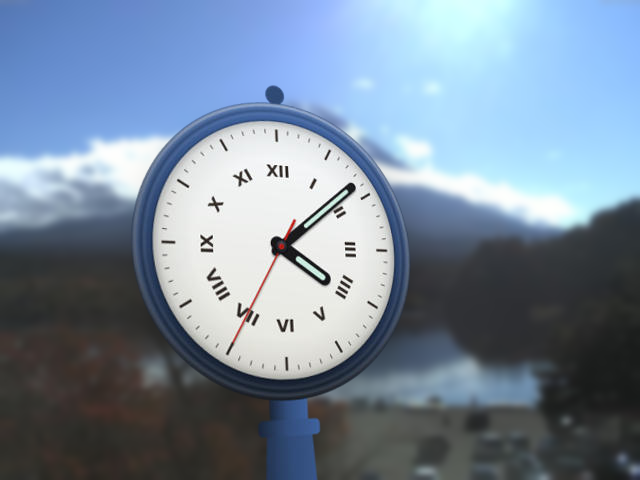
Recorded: **4:08:35**
